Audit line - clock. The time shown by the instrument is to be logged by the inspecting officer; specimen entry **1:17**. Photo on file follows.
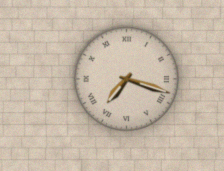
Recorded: **7:18**
